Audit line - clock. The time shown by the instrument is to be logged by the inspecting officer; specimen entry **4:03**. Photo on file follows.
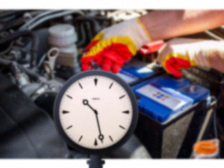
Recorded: **10:28**
